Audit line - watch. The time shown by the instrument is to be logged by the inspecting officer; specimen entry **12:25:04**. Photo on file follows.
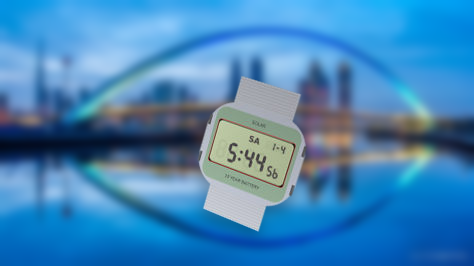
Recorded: **5:44:56**
